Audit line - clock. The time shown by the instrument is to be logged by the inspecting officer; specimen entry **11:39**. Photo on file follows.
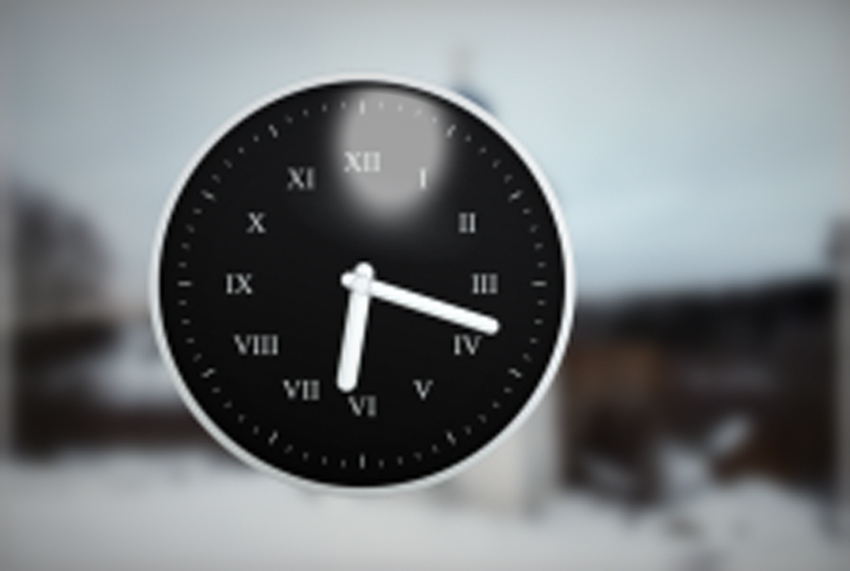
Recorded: **6:18**
